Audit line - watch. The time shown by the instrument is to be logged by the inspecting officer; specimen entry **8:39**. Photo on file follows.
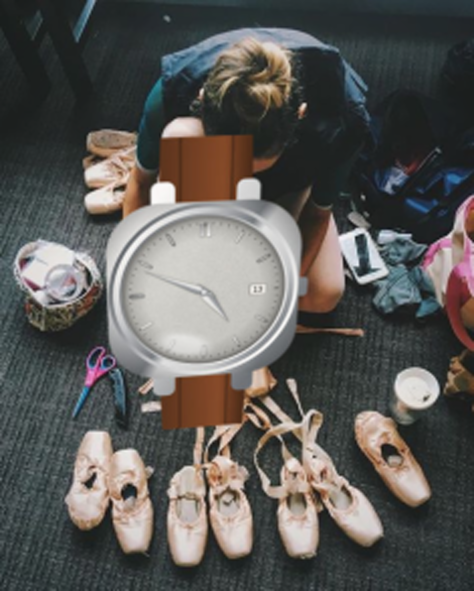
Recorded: **4:49**
